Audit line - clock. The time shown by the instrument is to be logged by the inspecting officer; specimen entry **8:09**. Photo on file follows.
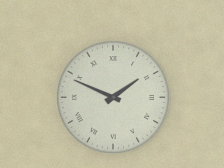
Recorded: **1:49**
